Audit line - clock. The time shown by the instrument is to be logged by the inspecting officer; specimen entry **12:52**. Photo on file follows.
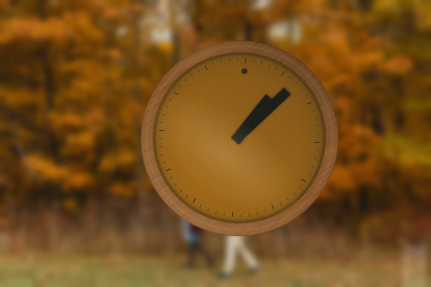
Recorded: **1:07**
